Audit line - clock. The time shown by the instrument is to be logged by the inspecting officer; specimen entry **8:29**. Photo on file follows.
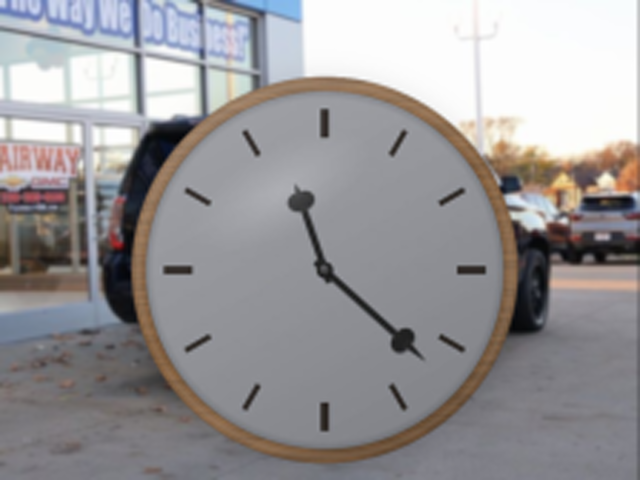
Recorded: **11:22**
